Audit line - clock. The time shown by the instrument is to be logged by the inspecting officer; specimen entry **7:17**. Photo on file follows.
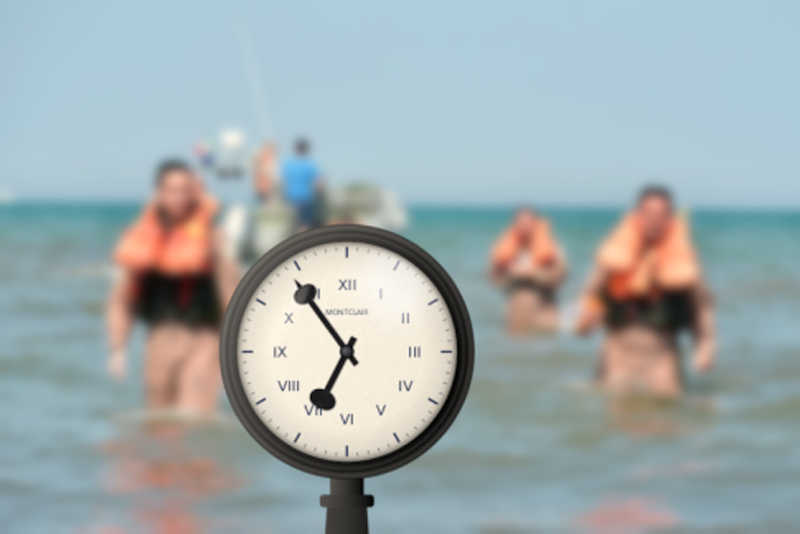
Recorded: **6:54**
